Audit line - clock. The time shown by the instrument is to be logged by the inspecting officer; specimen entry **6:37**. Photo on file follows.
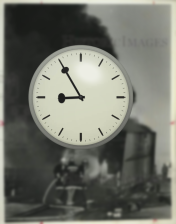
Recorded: **8:55**
